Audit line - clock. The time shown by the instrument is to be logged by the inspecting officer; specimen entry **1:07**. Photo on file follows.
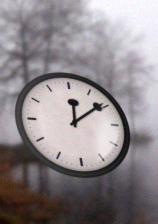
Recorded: **12:09**
